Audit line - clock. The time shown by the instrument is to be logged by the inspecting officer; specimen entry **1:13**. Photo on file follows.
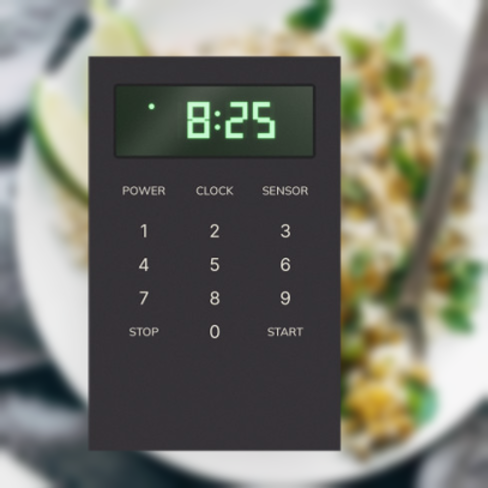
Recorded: **8:25**
